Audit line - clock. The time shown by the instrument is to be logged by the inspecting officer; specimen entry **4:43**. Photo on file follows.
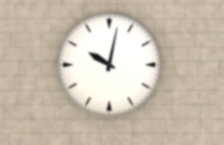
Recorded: **10:02**
